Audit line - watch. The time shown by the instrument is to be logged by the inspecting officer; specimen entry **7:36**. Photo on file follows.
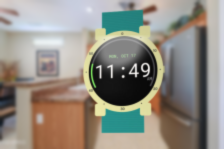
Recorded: **11:49**
